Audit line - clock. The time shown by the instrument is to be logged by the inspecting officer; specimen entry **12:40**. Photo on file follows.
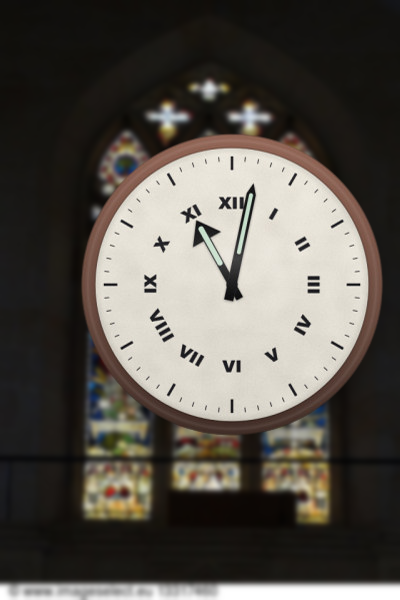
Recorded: **11:02**
